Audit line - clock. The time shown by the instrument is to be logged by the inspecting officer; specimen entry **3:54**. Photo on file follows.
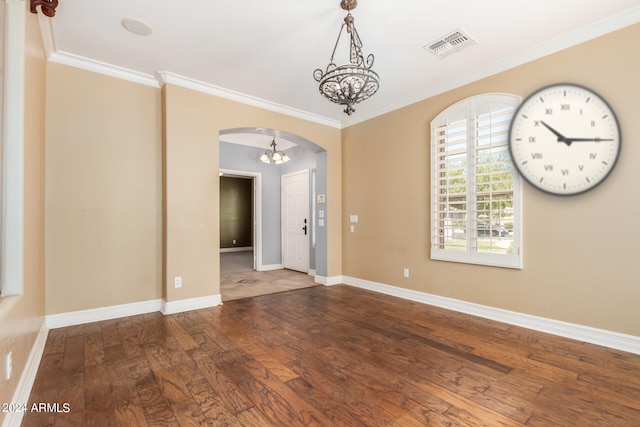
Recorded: **10:15**
